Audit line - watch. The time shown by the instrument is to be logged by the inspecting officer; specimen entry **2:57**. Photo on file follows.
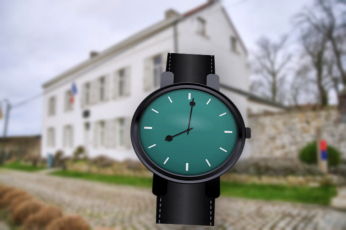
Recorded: **8:01**
